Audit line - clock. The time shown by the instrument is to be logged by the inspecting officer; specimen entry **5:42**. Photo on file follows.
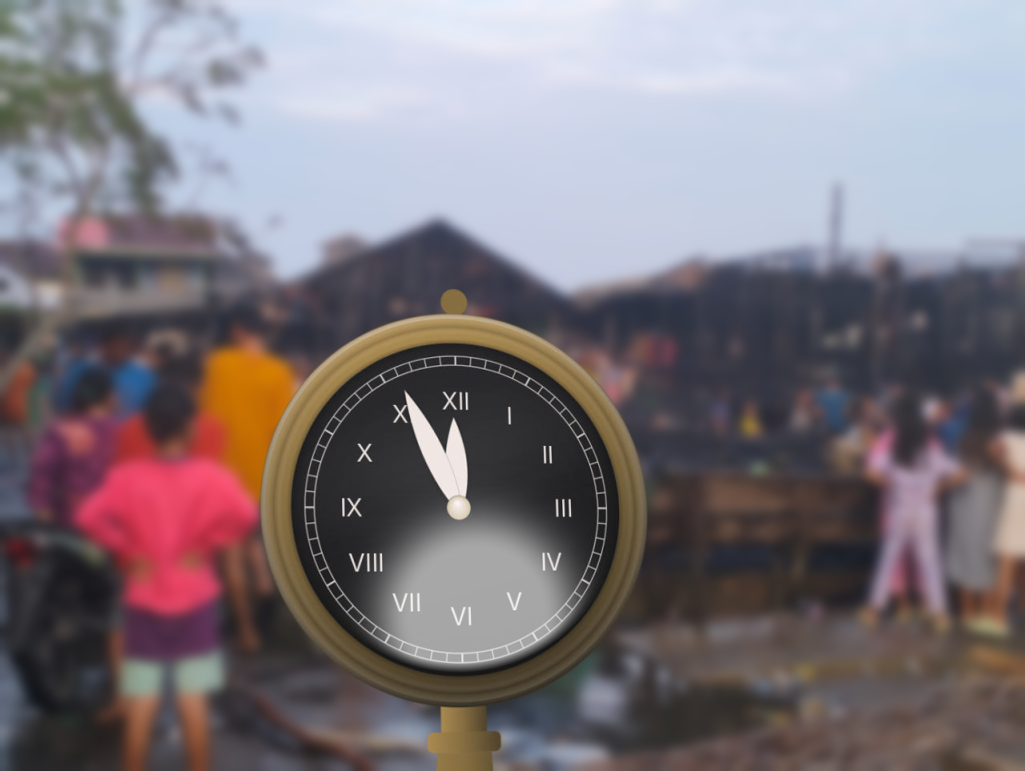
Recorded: **11:56**
